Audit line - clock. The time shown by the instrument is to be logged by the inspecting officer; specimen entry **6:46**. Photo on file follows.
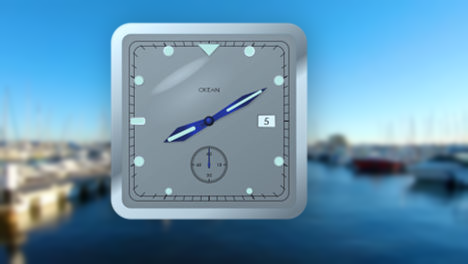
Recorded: **8:10**
